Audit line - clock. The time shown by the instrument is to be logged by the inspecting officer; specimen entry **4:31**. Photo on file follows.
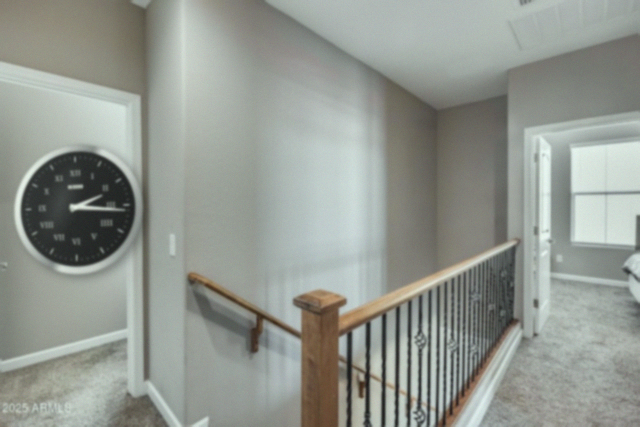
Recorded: **2:16**
